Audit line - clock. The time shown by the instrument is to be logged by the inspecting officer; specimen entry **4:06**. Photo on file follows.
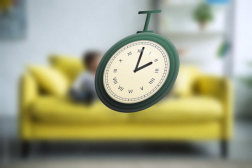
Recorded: **2:01**
